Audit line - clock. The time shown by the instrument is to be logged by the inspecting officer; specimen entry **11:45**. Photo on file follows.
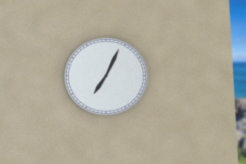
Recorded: **7:04**
